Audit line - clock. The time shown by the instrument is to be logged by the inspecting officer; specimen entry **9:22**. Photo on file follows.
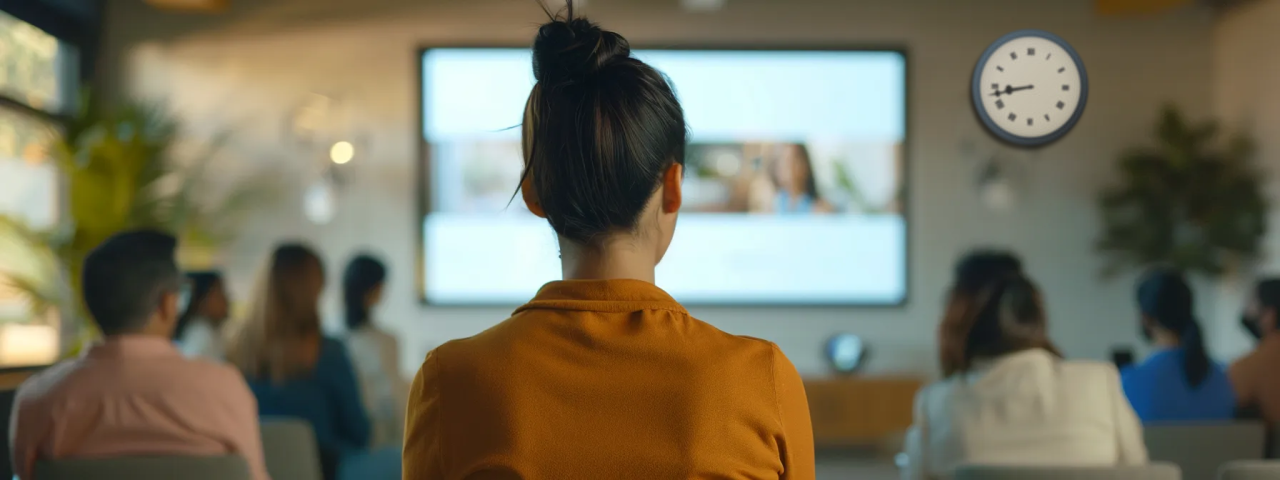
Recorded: **8:43**
